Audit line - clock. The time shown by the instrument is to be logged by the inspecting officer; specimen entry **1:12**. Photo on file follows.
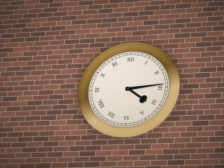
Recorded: **4:14**
